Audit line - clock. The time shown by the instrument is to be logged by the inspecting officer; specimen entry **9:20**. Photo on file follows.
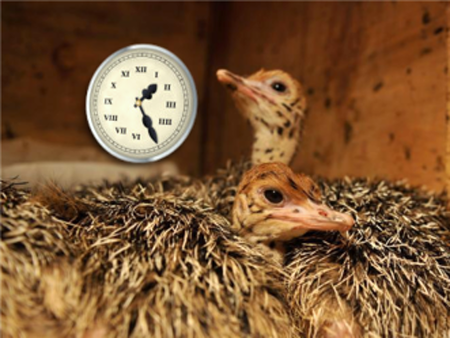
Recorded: **1:25**
